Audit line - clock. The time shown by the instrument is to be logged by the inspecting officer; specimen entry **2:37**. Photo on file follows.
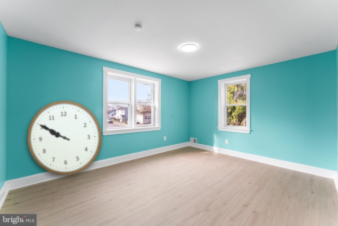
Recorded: **9:50**
